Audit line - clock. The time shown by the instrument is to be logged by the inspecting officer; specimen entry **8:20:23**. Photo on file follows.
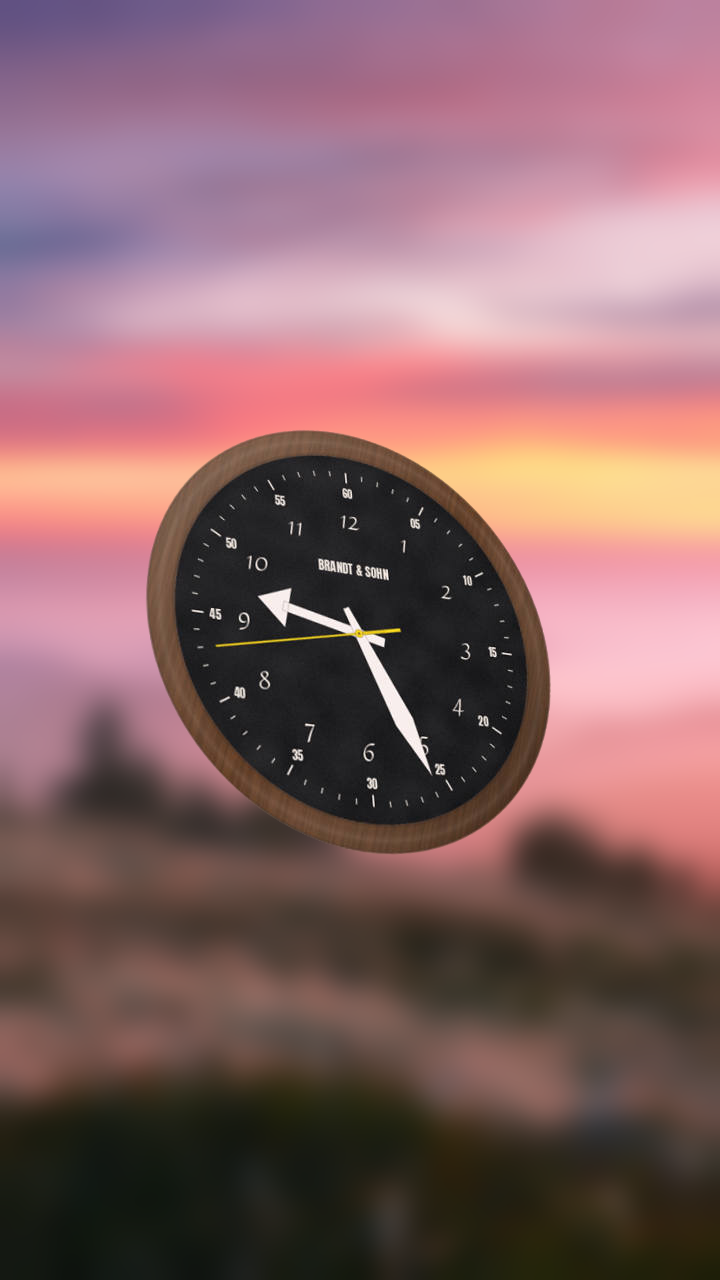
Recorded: **9:25:43**
